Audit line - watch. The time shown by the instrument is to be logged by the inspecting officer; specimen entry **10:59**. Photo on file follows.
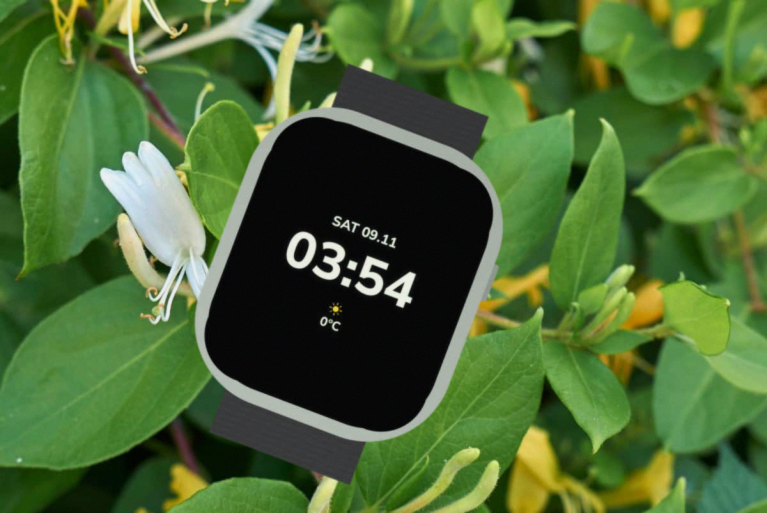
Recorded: **3:54**
